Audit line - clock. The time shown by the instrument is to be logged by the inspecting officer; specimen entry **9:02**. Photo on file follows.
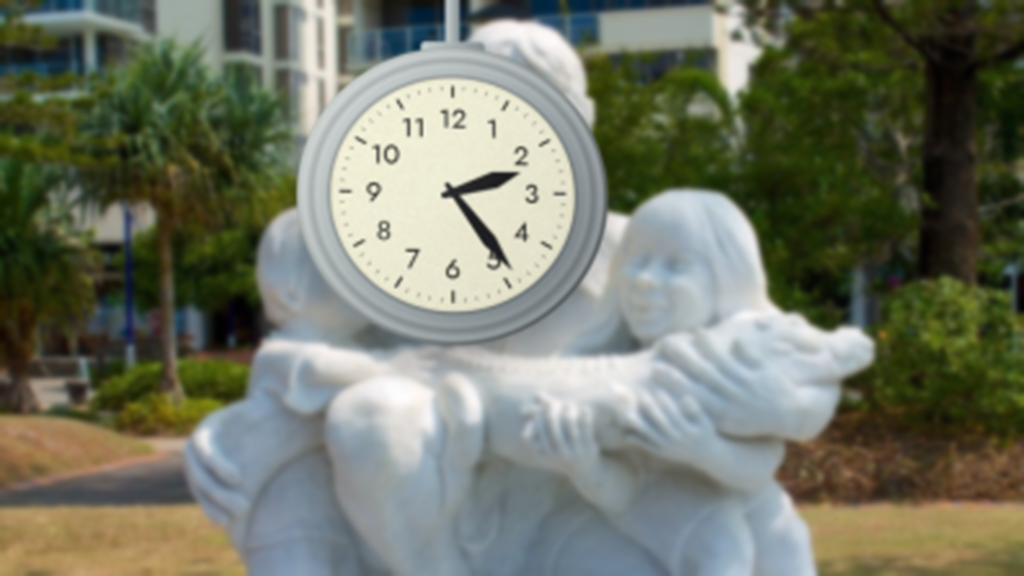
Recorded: **2:24**
